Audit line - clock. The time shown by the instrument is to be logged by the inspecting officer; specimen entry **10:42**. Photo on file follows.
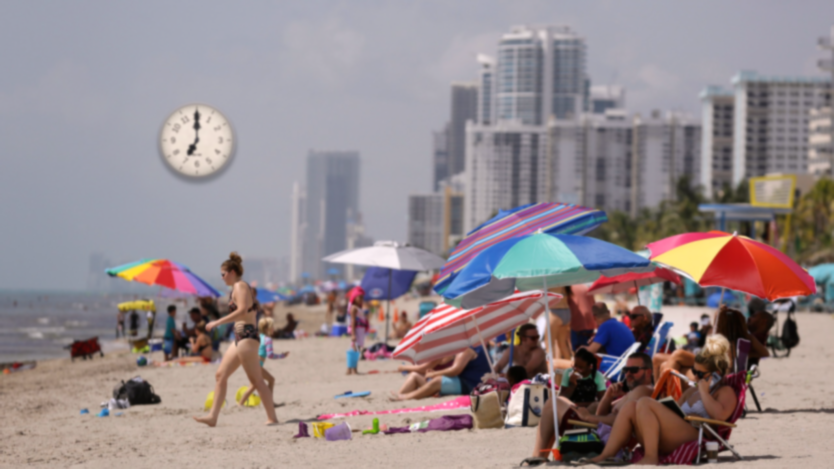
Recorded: **7:00**
